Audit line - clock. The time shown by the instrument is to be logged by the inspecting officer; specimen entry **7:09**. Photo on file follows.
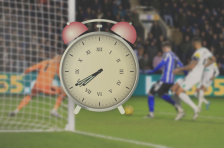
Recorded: **7:40**
